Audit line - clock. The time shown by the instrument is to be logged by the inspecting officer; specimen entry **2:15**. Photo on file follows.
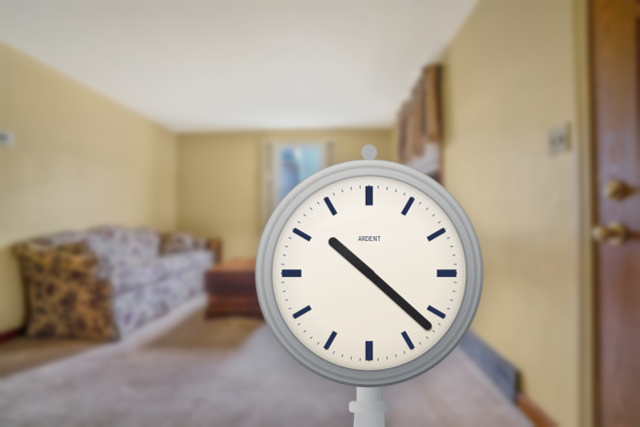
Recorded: **10:22**
